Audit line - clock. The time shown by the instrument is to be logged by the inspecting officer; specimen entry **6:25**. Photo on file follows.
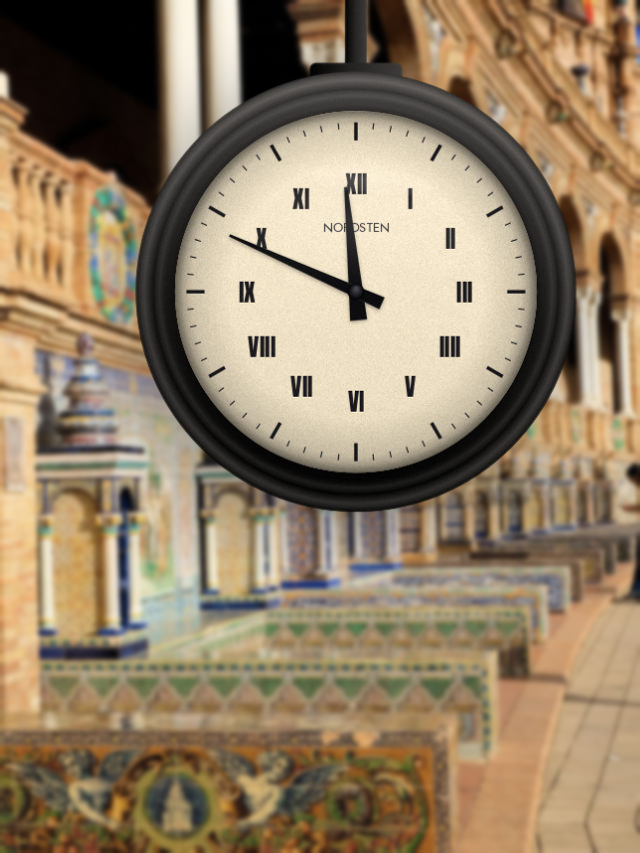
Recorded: **11:49**
